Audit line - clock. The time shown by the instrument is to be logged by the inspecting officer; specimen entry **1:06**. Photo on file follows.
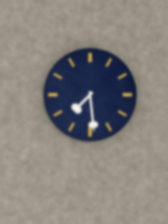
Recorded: **7:29**
